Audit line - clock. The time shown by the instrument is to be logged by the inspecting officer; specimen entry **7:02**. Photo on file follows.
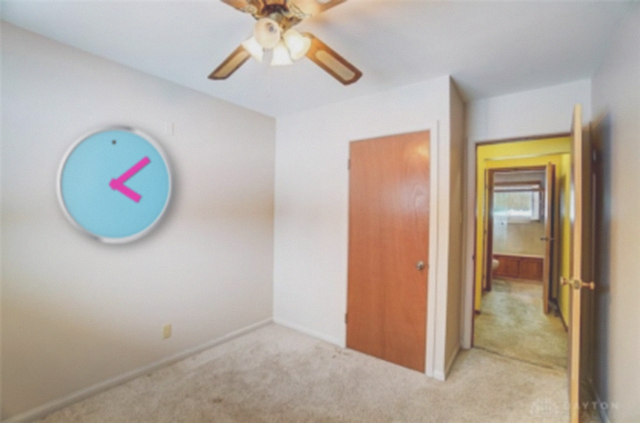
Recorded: **4:09**
